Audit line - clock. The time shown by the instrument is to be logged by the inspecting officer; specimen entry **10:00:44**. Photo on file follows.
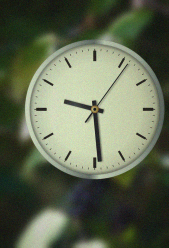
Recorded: **9:29:06**
